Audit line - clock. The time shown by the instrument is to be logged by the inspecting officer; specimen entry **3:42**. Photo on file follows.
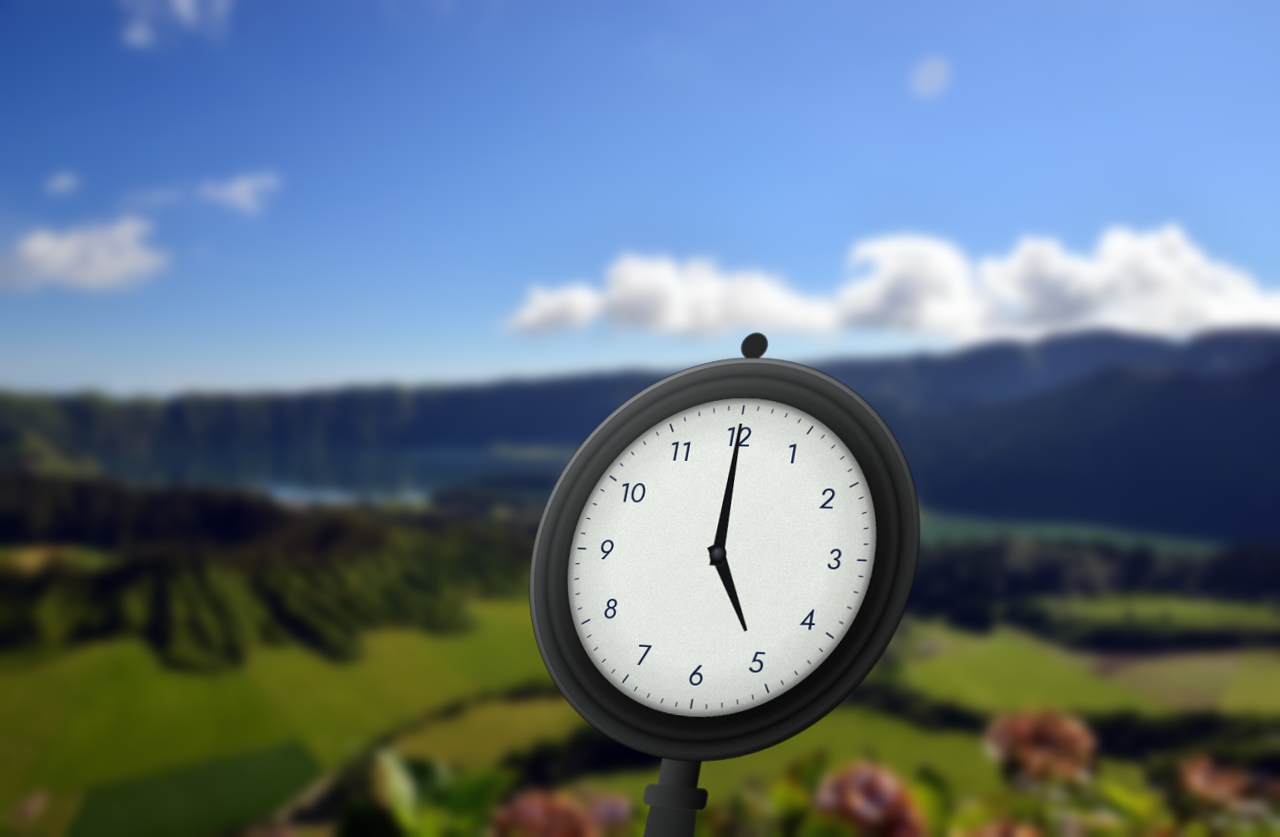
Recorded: **5:00**
